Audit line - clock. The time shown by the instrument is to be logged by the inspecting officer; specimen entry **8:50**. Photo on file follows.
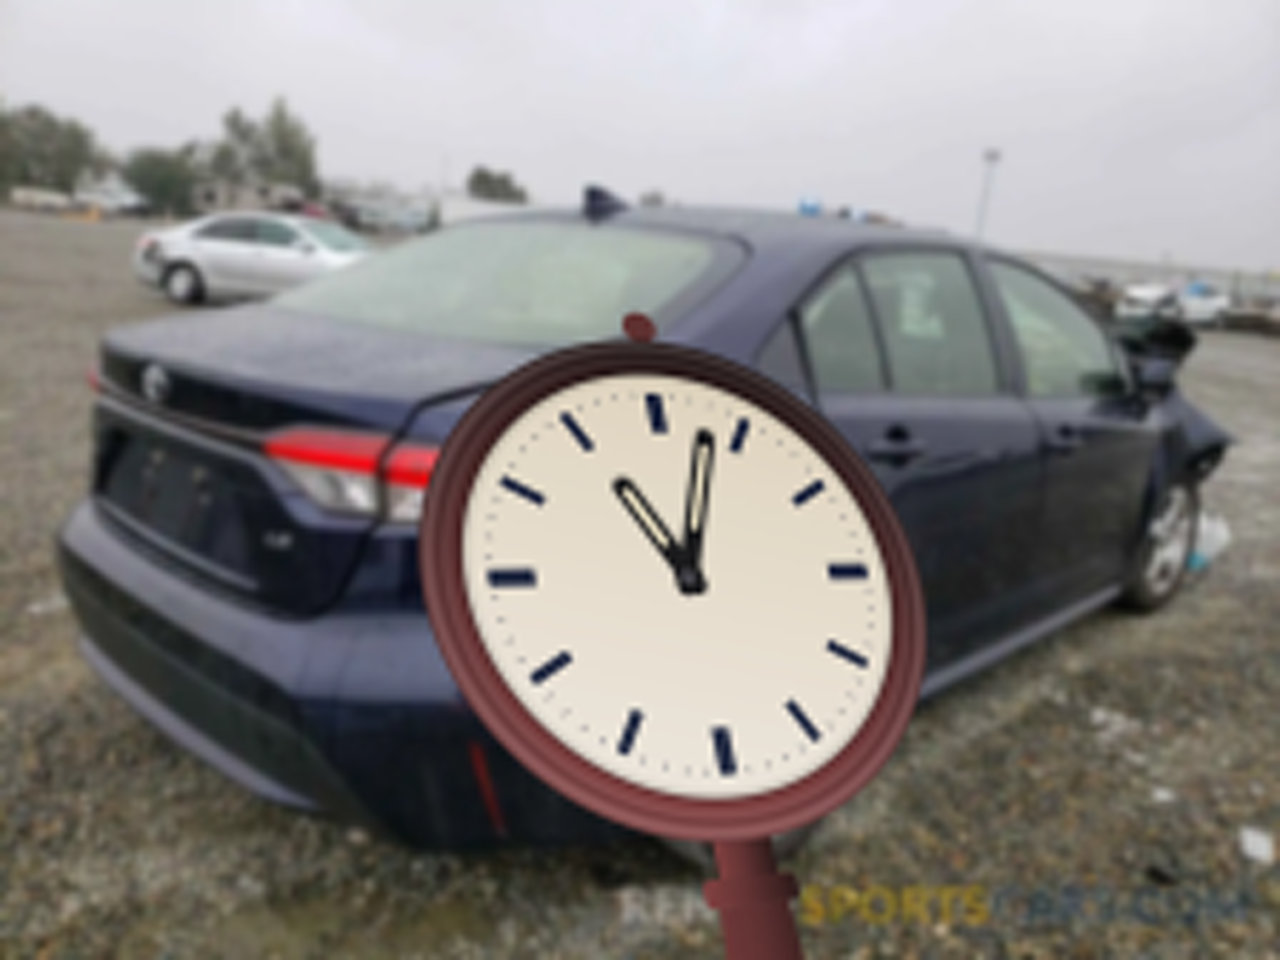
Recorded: **11:03**
